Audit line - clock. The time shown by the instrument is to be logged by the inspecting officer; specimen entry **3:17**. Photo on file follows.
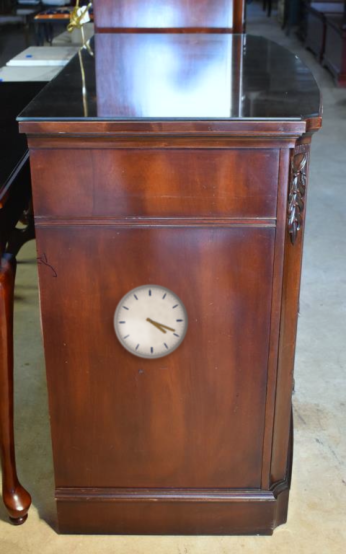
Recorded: **4:19**
